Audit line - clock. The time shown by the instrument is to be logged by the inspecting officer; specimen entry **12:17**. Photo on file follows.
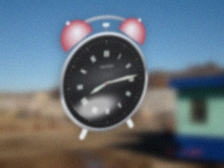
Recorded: **8:14**
